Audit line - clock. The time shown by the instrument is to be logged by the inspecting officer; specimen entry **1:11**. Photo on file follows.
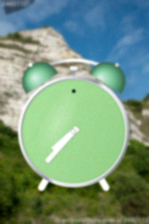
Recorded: **7:37**
